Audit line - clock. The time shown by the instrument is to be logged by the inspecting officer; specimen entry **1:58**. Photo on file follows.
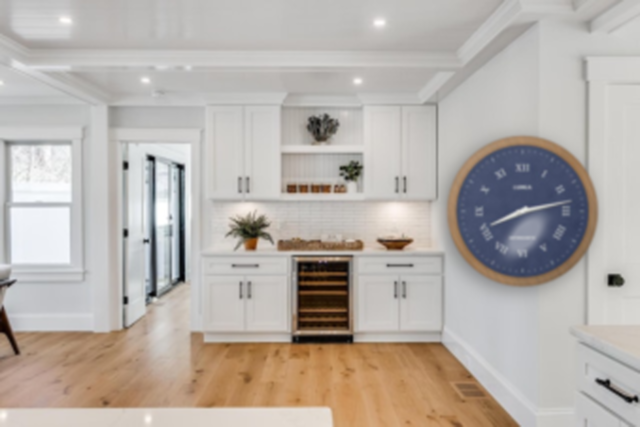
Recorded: **8:13**
